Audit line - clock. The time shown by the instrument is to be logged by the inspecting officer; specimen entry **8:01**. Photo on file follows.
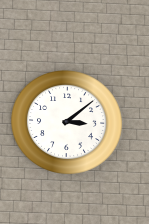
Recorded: **3:08**
